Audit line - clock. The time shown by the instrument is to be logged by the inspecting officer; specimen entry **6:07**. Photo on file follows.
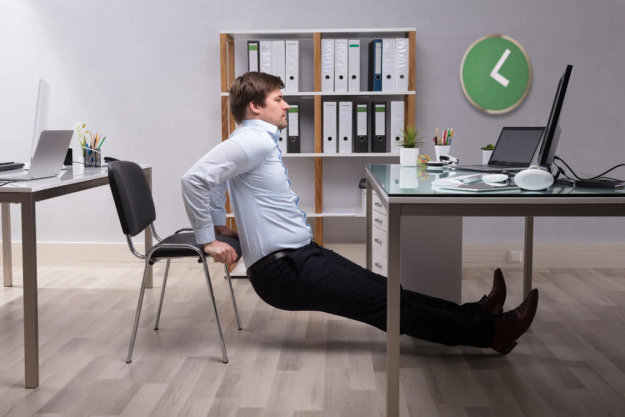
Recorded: **4:06**
